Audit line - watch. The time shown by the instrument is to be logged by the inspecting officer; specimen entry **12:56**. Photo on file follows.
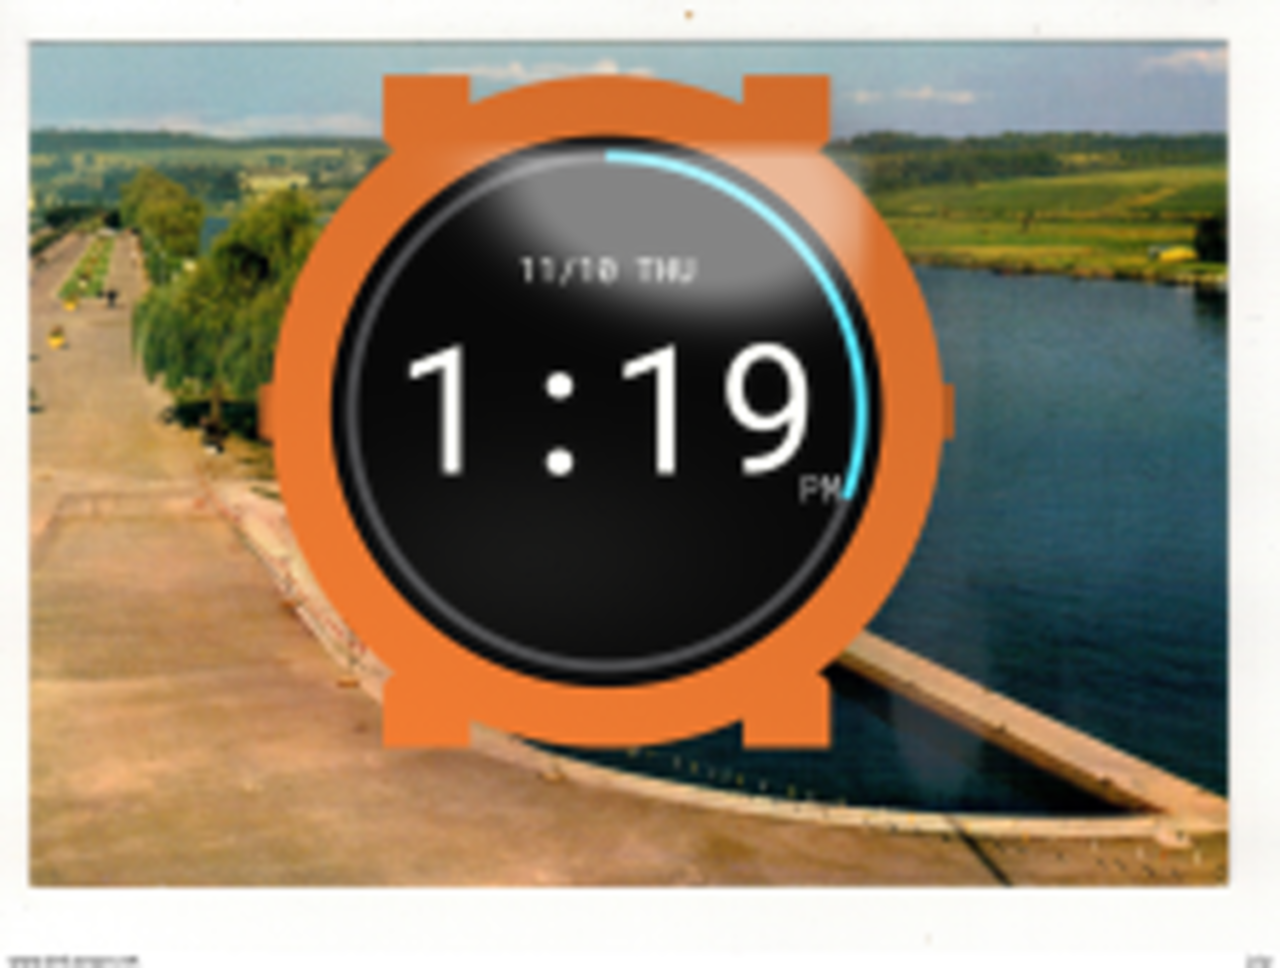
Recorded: **1:19**
